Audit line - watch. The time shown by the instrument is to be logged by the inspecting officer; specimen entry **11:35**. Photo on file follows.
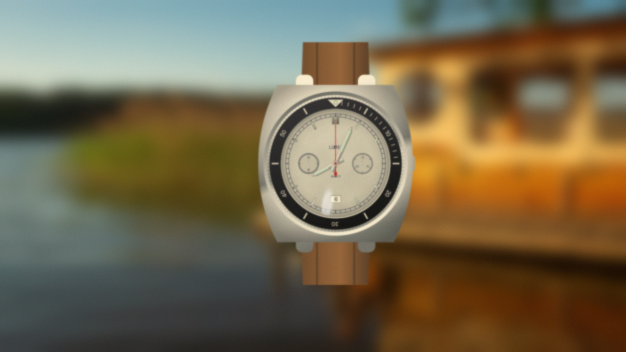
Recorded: **8:04**
